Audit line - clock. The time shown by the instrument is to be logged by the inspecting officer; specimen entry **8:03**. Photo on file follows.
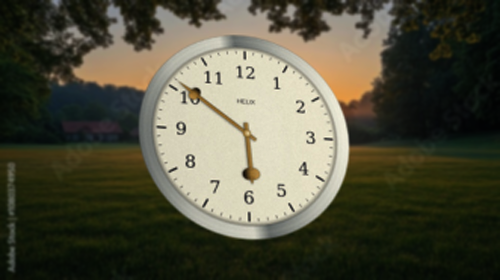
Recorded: **5:51**
